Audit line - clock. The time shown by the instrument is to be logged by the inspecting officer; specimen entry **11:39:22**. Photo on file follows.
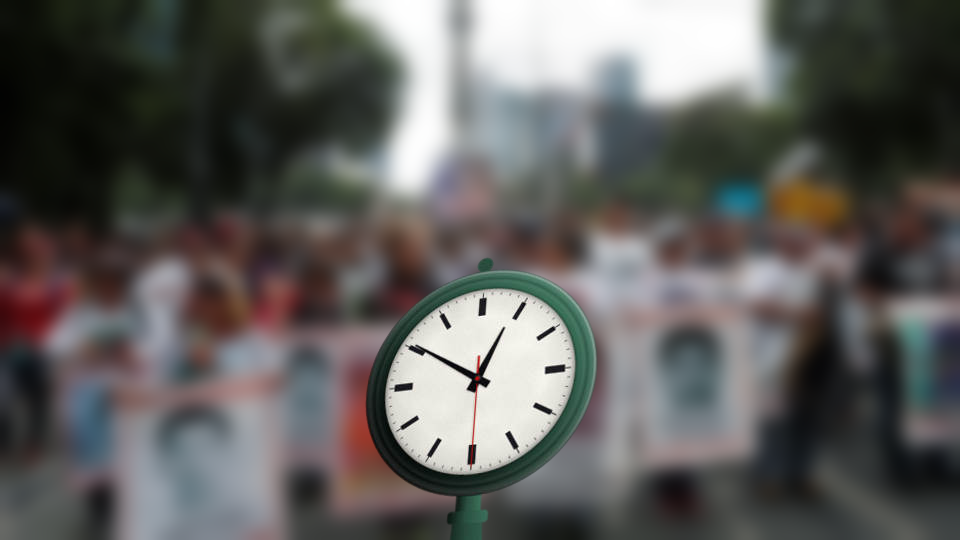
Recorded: **12:50:30**
